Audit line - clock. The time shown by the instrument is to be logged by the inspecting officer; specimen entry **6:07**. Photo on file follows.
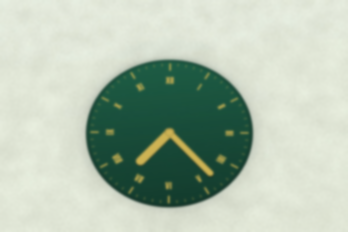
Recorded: **7:23**
